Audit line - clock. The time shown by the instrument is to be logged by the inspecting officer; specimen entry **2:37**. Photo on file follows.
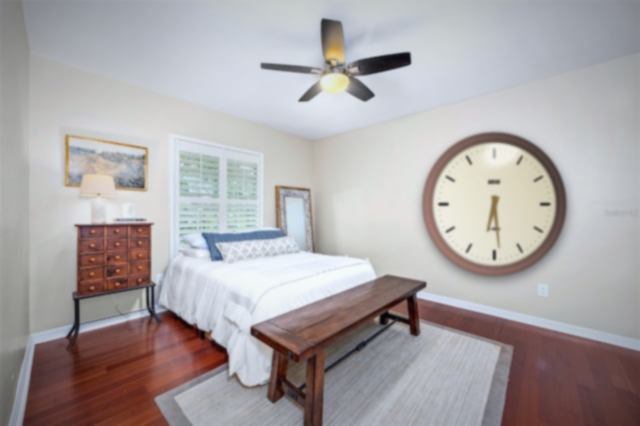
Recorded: **6:29**
